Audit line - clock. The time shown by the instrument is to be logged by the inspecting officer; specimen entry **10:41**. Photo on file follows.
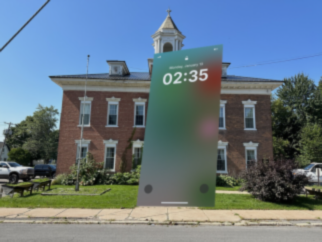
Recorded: **2:35**
